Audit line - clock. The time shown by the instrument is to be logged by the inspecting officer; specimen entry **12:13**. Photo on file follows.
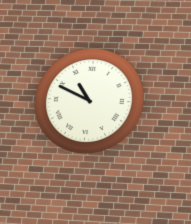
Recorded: **10:49**
